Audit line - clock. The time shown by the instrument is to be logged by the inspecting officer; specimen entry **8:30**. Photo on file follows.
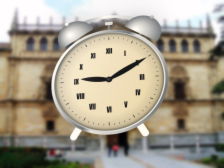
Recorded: **9:10**
